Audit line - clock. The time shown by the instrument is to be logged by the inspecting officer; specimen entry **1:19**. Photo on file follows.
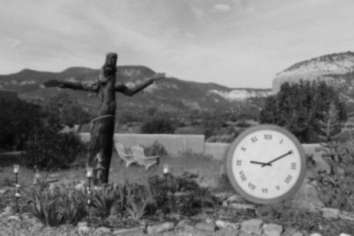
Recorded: **9:10**
